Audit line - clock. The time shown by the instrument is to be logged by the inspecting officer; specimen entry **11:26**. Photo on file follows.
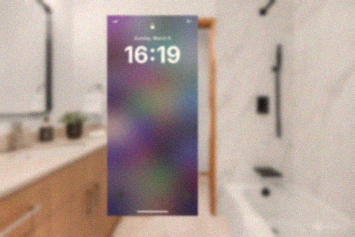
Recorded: **16:19**
